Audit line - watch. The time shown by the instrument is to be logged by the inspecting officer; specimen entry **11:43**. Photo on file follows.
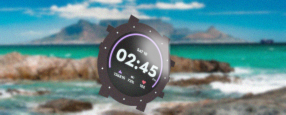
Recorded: **2:45**
